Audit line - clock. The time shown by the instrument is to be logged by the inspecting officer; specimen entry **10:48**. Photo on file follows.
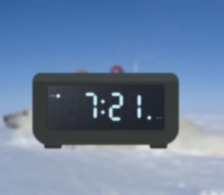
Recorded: **7:21**
